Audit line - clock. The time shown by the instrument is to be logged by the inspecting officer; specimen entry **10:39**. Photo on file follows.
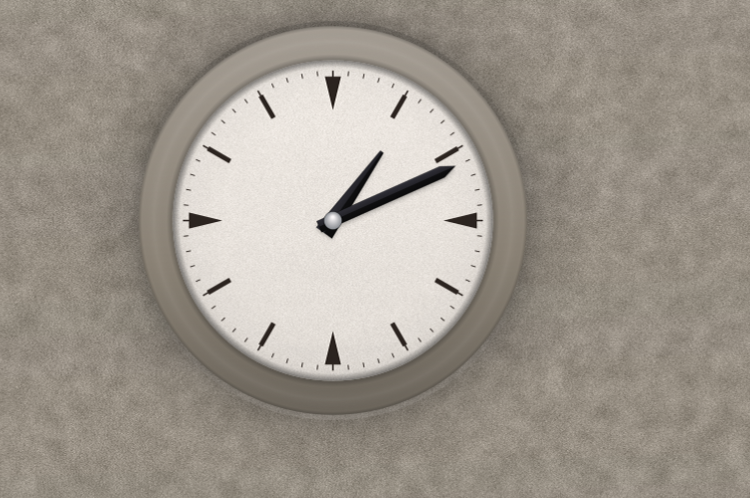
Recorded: **1:11**
